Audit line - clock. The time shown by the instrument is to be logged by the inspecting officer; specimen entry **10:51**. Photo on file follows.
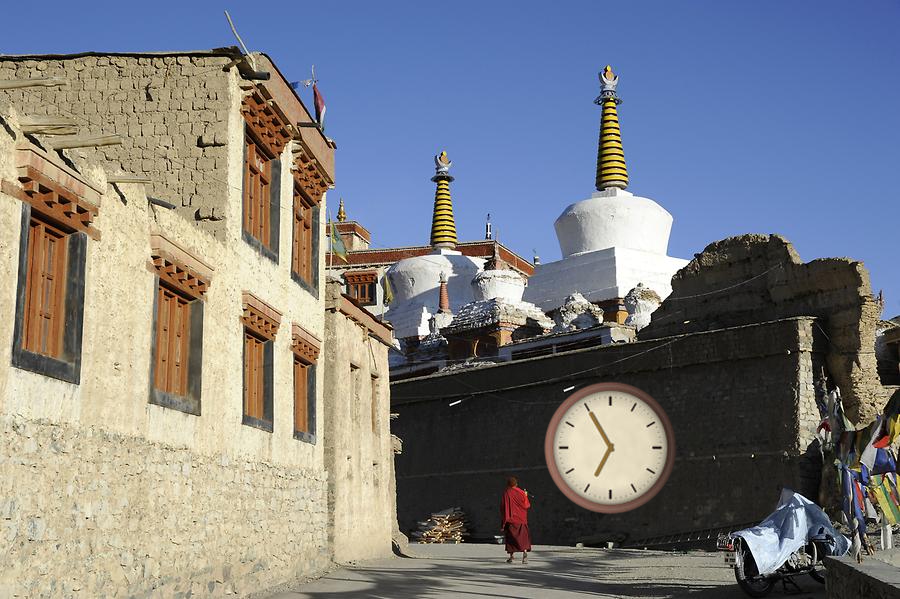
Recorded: **6:55**
